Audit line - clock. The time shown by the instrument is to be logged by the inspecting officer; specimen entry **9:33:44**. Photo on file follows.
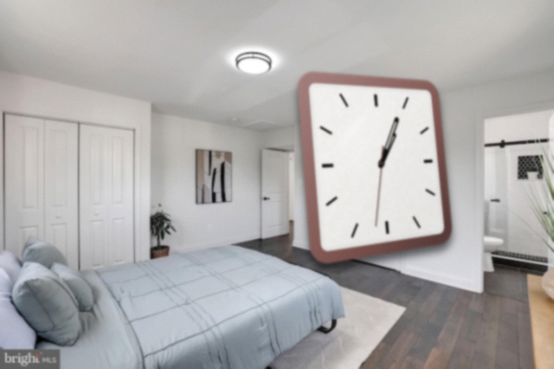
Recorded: **1:04:32**
